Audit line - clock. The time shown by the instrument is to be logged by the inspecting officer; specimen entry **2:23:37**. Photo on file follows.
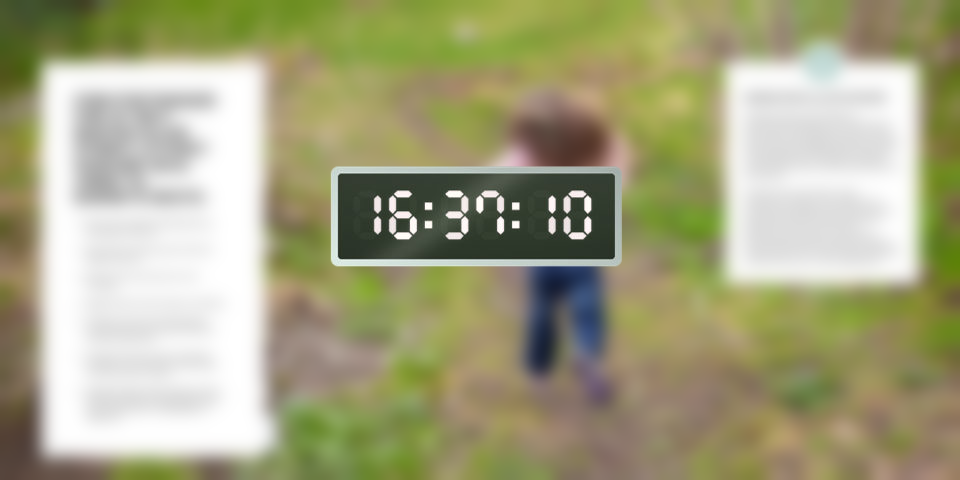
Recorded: **16:37:10**
